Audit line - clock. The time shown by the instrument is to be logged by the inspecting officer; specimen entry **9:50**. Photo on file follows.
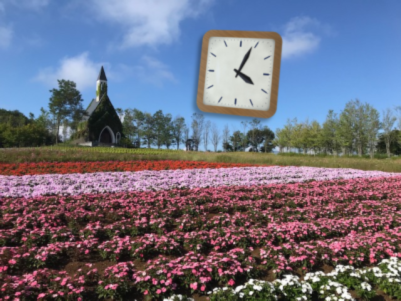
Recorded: **4:04**
